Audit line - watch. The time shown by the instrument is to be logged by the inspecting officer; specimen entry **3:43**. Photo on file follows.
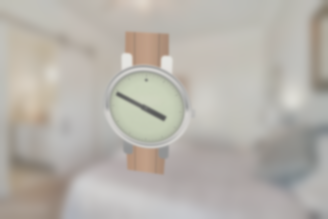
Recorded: **3:49**
